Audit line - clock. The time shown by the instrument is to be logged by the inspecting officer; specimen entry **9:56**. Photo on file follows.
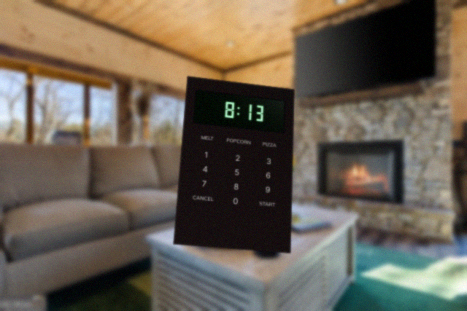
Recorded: **8:13**
